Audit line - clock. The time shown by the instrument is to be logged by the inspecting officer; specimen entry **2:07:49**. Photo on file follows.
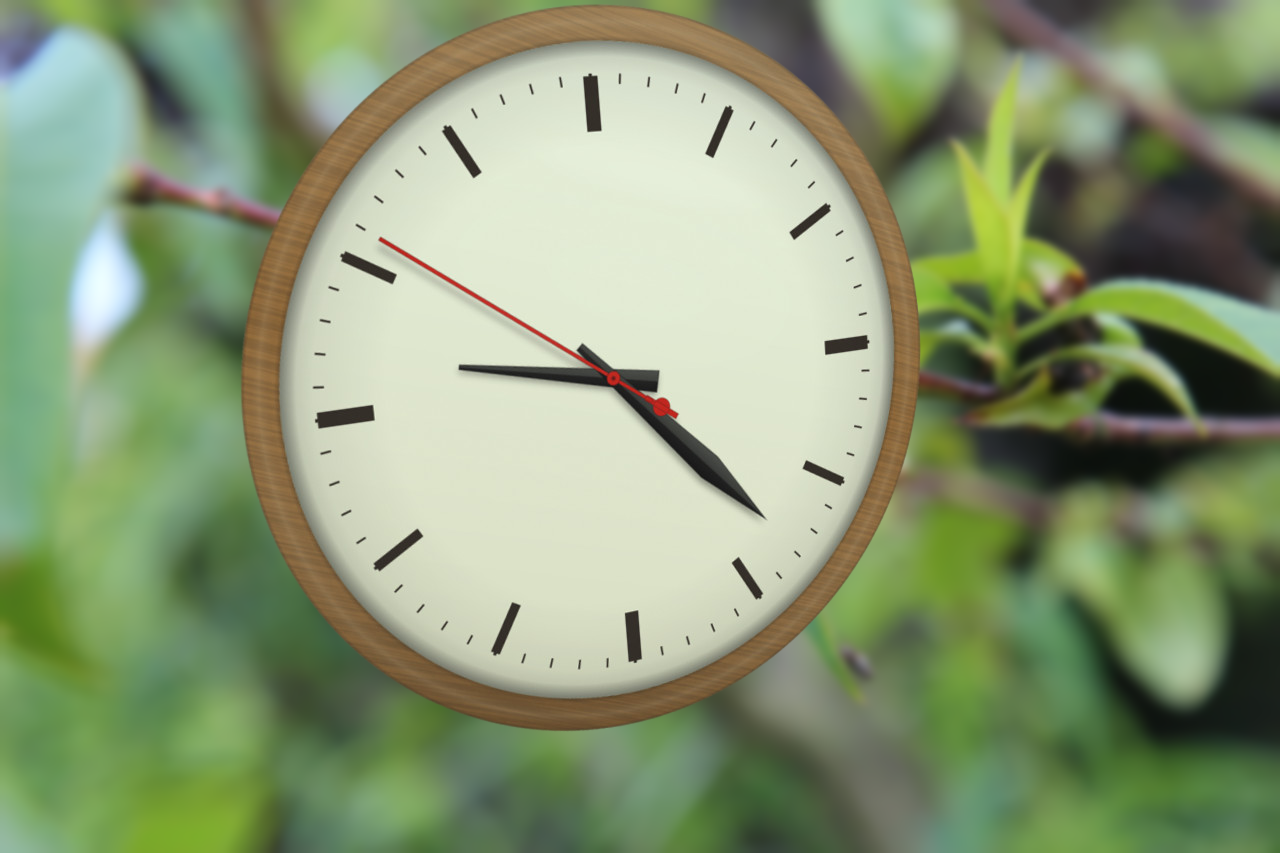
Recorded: **9:22:51**
